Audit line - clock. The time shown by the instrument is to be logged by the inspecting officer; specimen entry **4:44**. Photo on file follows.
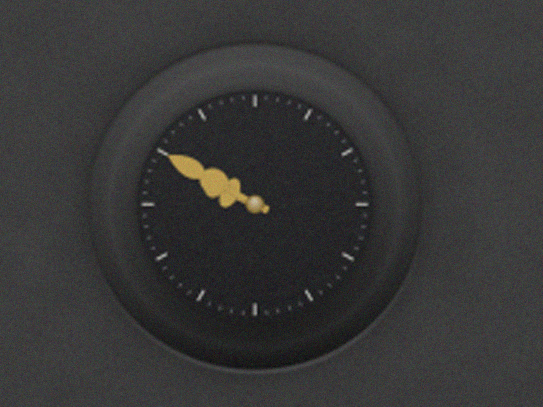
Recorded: **9:50**
